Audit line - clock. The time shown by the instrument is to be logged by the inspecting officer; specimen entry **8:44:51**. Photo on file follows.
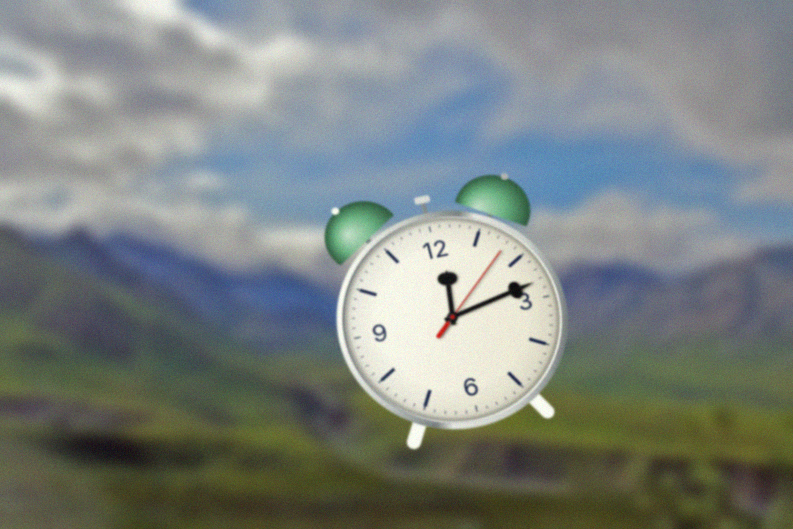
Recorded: **12:13:08**
